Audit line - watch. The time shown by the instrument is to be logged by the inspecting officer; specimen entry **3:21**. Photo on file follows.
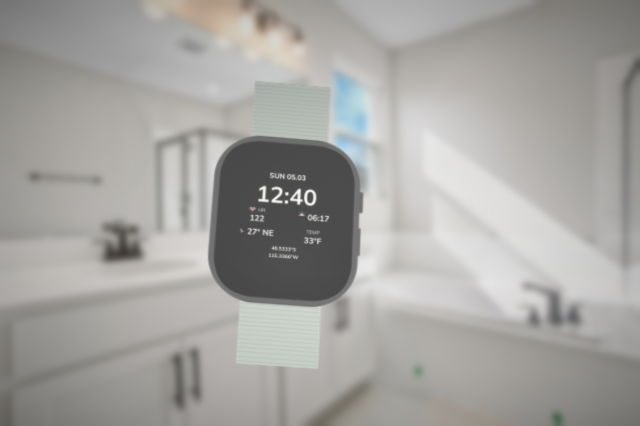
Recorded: **12:40**
